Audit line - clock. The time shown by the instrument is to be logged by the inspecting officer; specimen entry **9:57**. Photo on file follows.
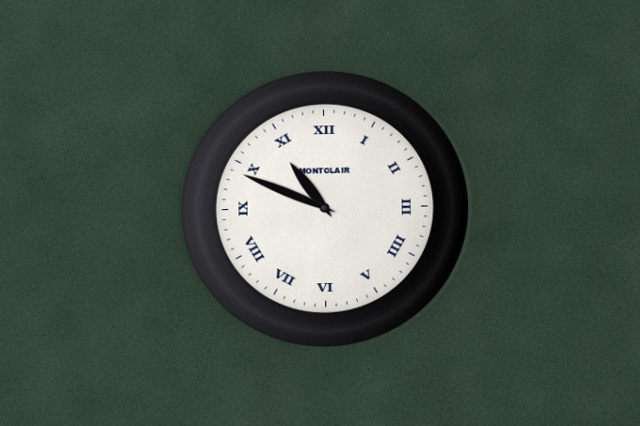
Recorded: **10:49**
